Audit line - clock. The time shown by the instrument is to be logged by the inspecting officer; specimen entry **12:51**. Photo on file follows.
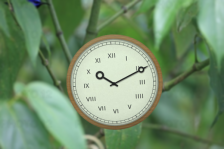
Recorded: **10:11**
